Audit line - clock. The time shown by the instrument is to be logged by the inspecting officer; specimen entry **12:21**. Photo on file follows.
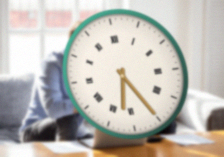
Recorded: **6:25**
